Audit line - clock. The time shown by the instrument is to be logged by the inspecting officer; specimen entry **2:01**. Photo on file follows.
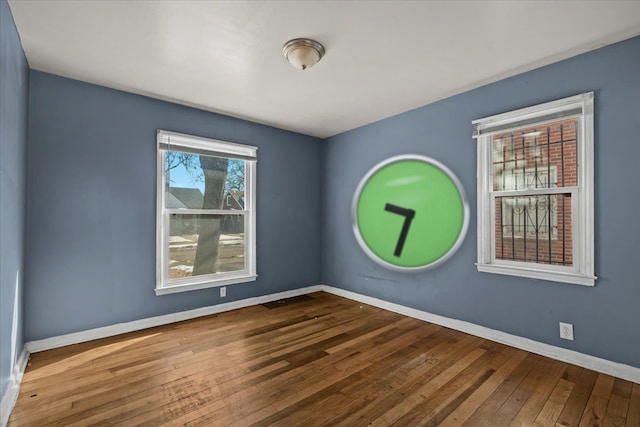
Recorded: **9:33**
